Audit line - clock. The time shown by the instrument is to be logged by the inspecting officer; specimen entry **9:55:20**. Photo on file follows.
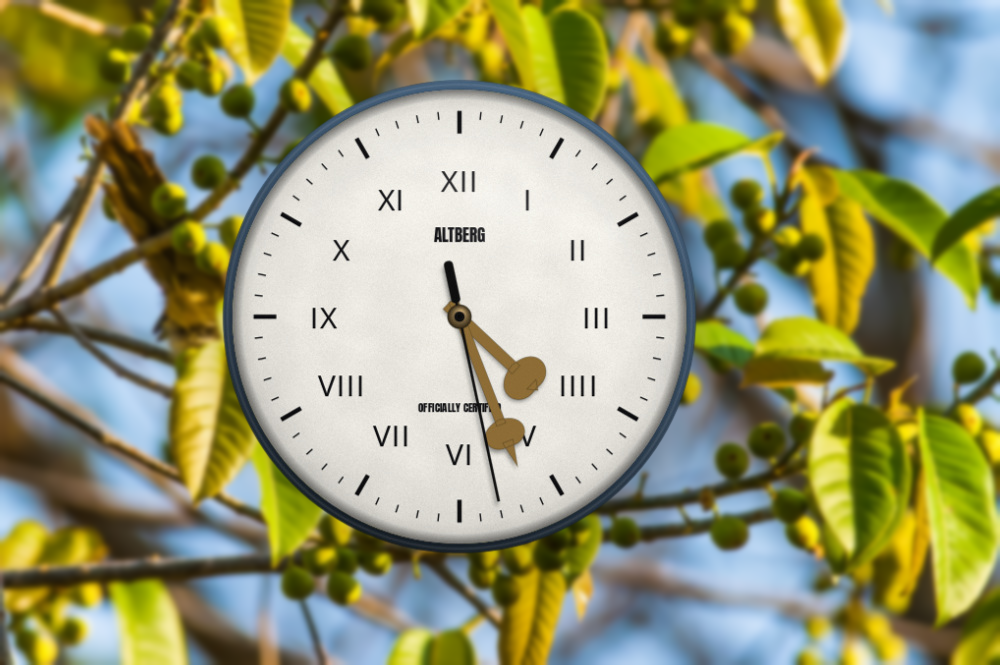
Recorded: **4:26:28**
